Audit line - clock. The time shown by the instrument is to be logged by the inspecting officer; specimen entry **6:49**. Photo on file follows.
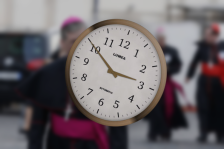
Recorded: **2:50**
